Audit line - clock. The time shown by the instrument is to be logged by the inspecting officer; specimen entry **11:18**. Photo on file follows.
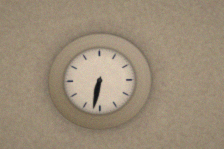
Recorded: **6:32**
